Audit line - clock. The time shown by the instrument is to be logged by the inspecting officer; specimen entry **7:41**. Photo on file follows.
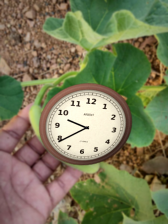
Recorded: **9:39**
